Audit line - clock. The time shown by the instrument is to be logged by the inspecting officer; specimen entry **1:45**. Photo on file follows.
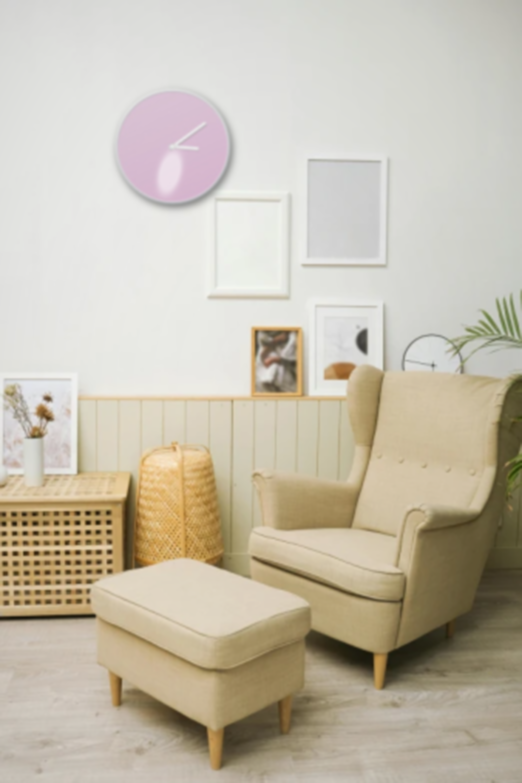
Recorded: **3:09**
